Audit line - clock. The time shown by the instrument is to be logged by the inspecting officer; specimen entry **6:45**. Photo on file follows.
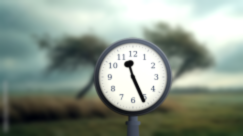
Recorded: **11:26**
